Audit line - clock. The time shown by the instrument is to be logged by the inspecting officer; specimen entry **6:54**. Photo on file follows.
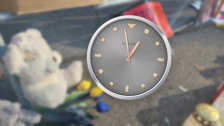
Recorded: **12:58**
